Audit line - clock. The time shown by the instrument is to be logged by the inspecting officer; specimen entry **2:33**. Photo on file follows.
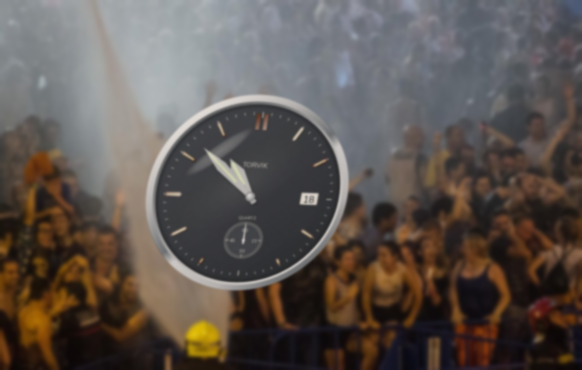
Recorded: **10:52**
